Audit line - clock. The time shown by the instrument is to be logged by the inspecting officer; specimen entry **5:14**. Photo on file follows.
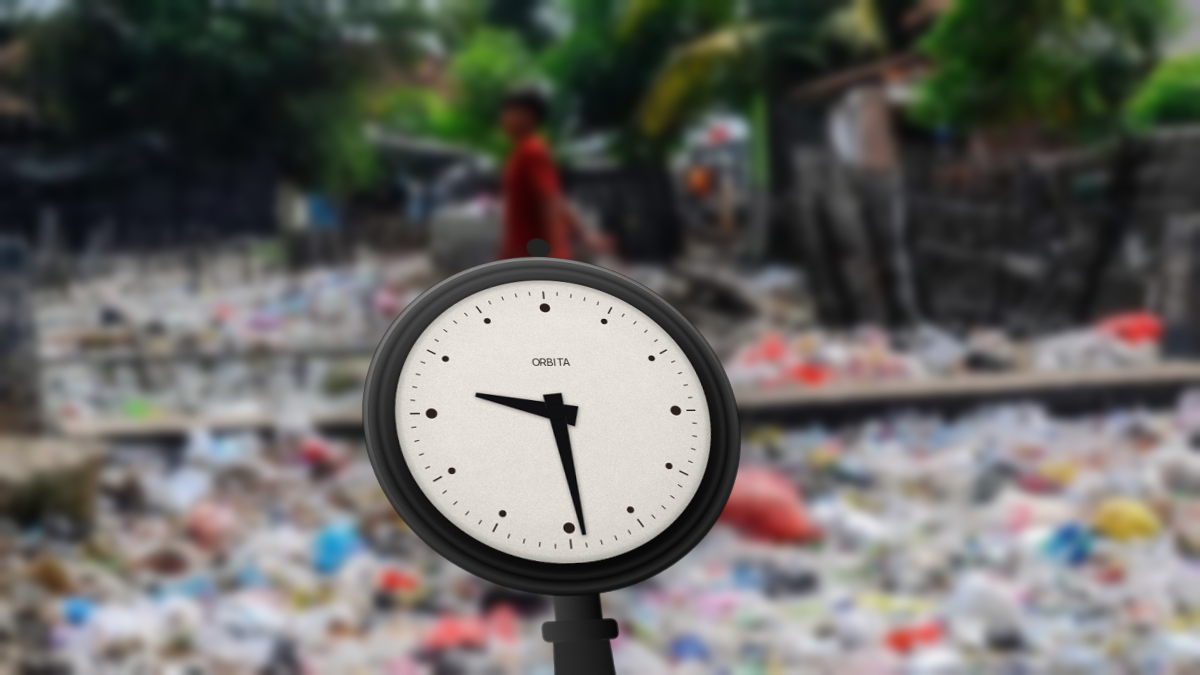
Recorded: **9:29**
